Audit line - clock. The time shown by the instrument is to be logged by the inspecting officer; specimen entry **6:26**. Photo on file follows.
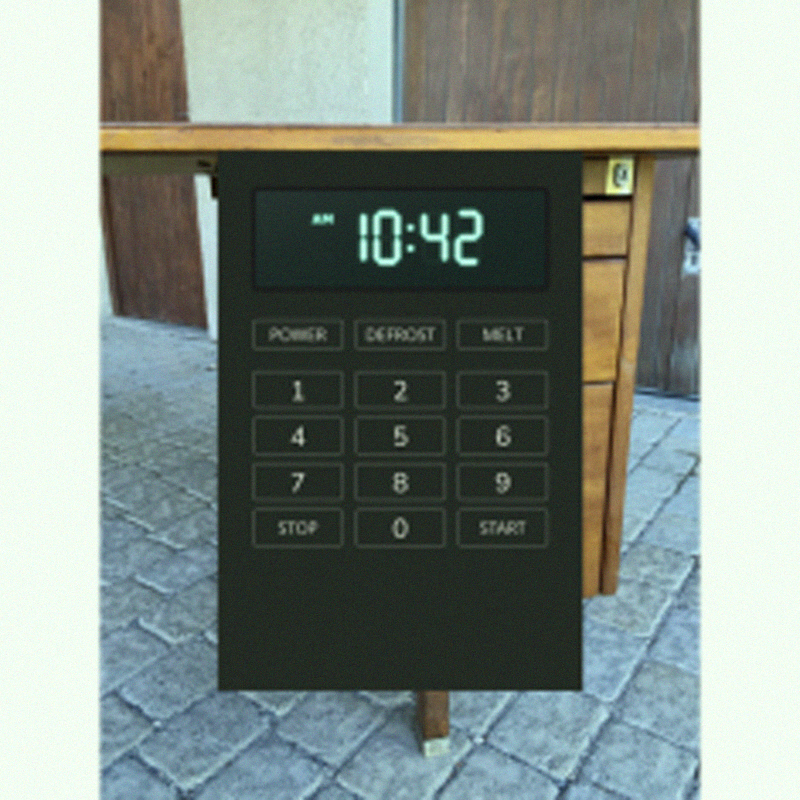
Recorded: **10:42**
